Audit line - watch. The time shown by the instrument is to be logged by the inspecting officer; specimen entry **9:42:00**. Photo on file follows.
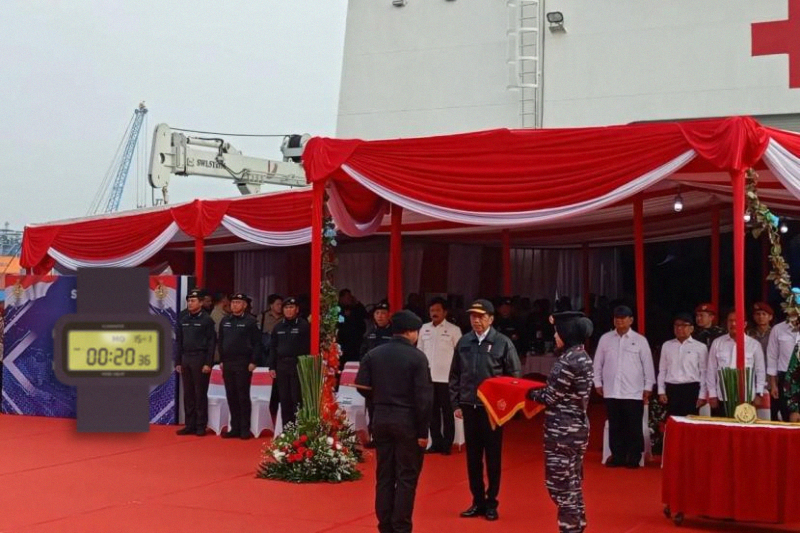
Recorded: **0:20:36**
